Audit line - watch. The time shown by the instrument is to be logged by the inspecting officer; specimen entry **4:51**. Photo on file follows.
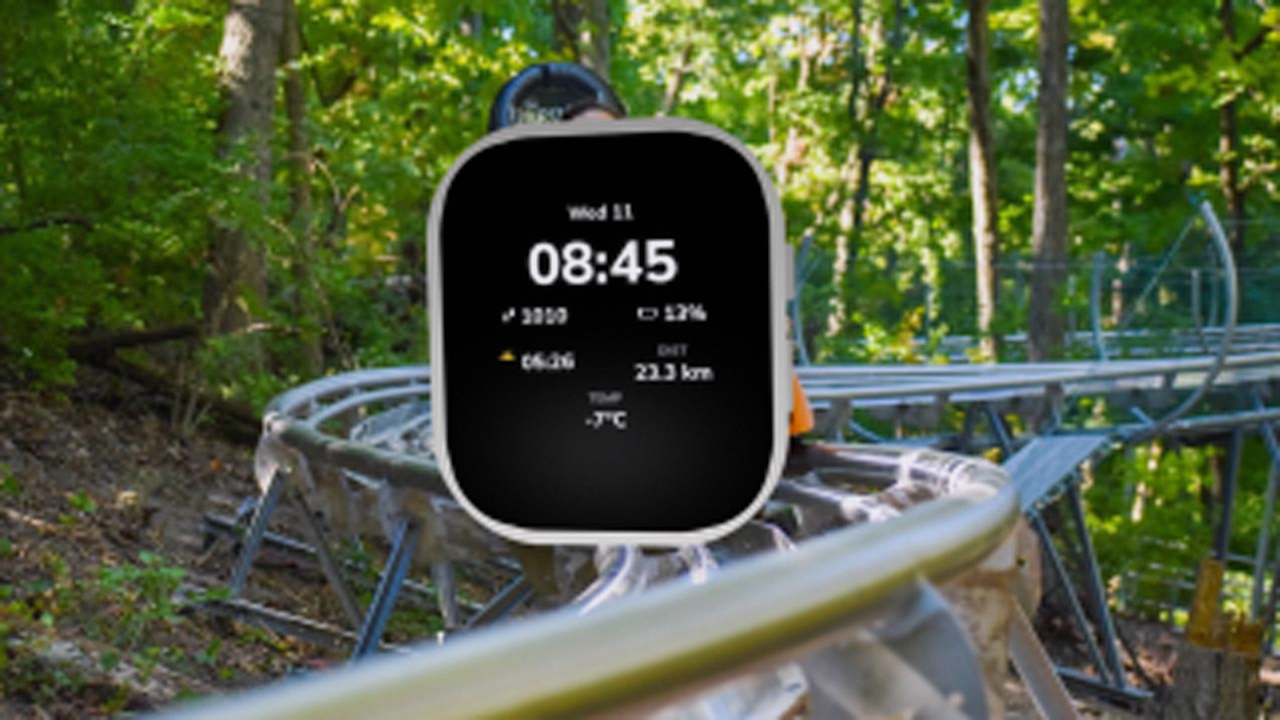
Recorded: **8:45**
